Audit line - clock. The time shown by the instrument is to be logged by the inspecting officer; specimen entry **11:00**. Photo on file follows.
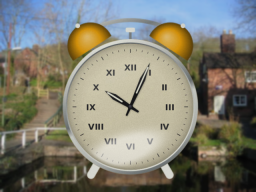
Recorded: **10:04**
